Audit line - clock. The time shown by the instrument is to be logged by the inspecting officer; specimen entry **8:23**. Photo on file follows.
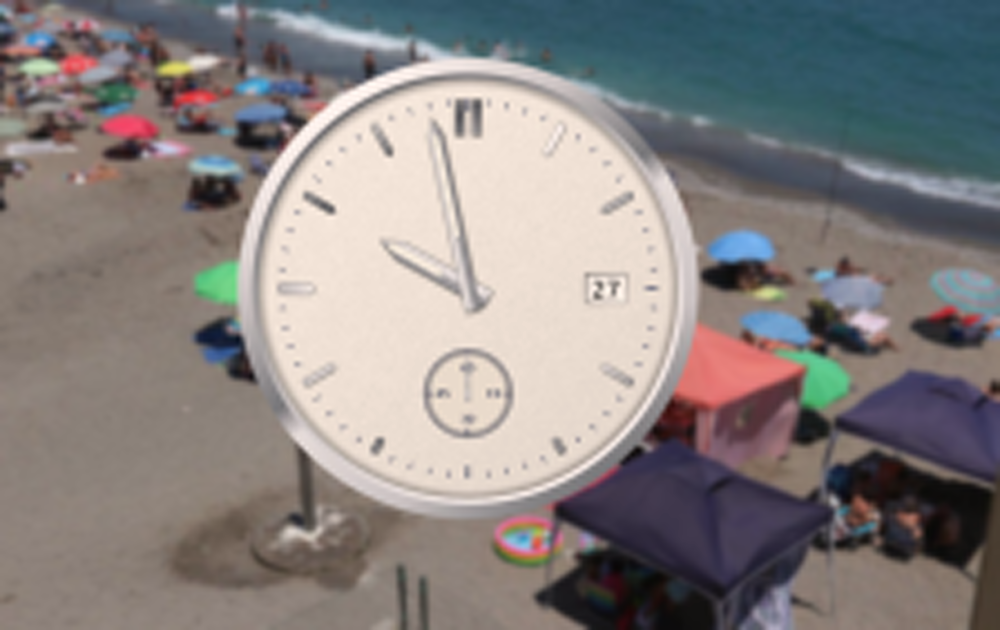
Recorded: **9:58**
